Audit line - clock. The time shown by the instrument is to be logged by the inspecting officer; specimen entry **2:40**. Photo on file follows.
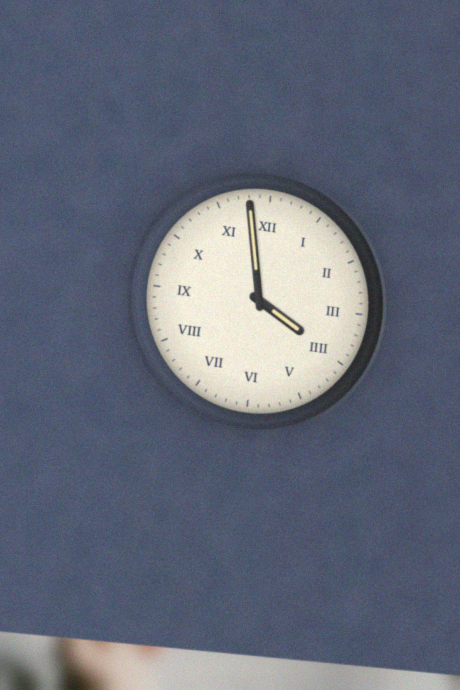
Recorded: **3:58**
